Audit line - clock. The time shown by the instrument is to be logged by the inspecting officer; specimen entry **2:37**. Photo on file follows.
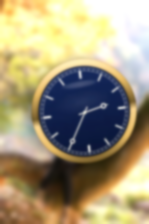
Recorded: **2:35**
